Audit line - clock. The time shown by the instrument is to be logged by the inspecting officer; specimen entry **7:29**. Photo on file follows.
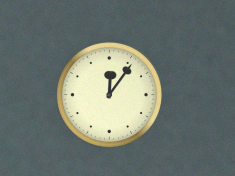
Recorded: **12:06**
